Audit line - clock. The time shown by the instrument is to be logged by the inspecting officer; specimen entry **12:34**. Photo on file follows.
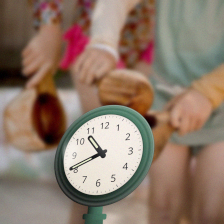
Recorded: **10:41**
